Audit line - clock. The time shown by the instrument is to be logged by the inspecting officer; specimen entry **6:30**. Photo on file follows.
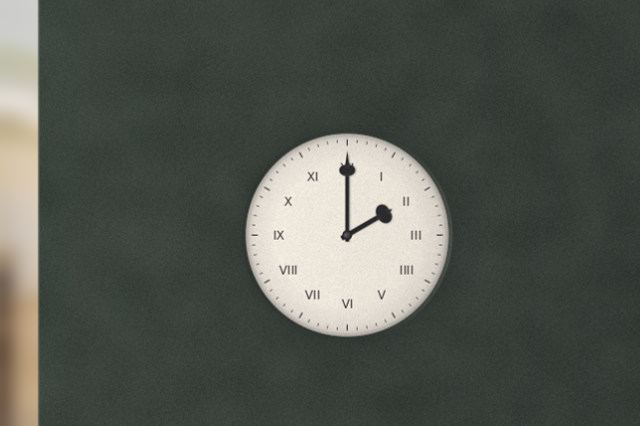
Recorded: **2:00**
